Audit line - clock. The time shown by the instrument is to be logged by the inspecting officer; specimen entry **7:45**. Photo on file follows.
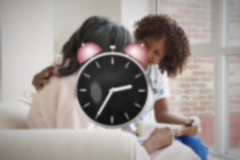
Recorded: **2:35**
